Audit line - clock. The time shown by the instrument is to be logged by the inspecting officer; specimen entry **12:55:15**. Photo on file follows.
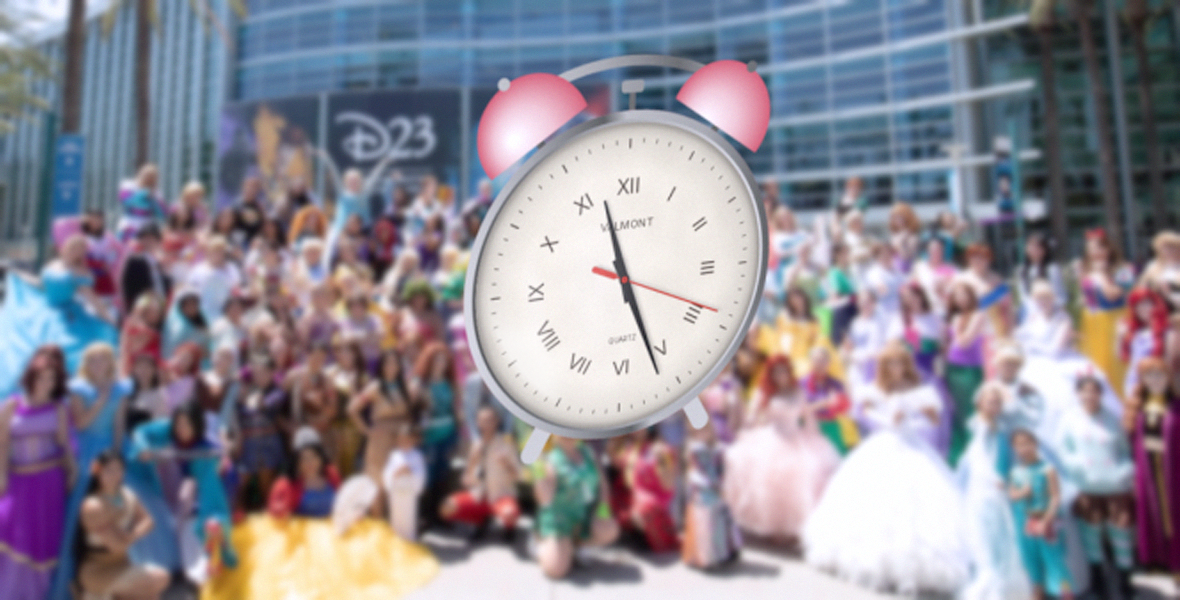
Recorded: **11:26:19**
